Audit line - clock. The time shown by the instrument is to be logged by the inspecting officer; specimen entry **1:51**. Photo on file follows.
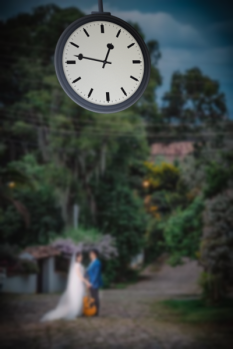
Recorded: **12:47**
